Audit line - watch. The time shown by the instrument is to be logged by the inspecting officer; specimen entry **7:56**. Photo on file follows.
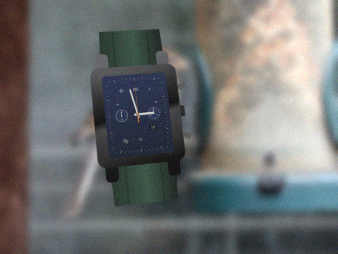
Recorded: **2:58**
